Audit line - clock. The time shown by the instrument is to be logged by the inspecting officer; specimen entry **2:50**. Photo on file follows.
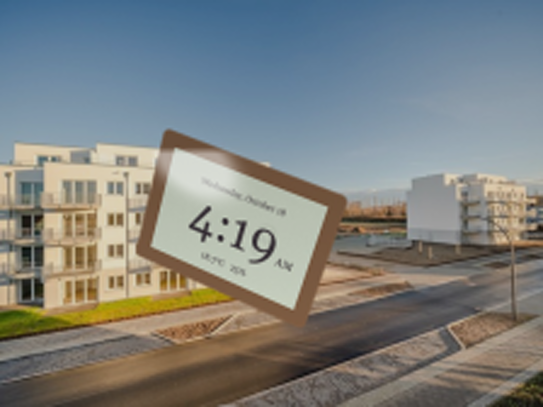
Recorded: **4:19**
